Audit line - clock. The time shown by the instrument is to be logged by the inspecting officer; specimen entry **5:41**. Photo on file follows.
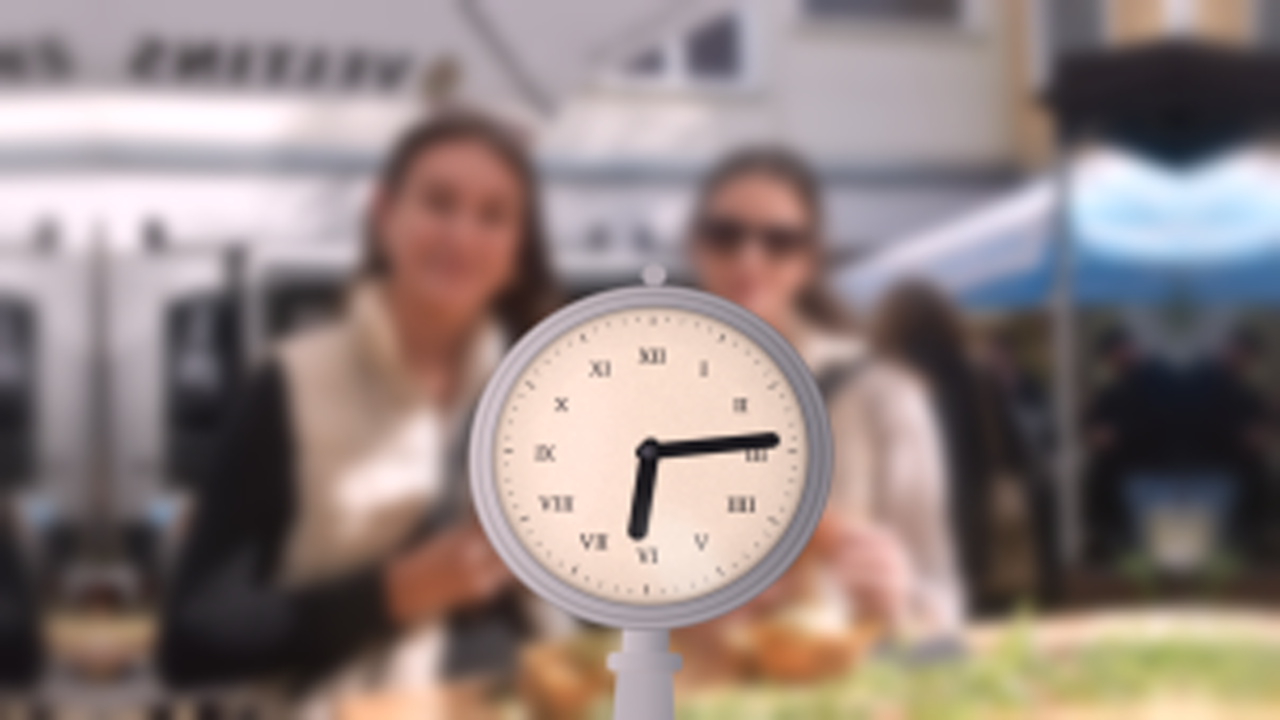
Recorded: **6:14**
